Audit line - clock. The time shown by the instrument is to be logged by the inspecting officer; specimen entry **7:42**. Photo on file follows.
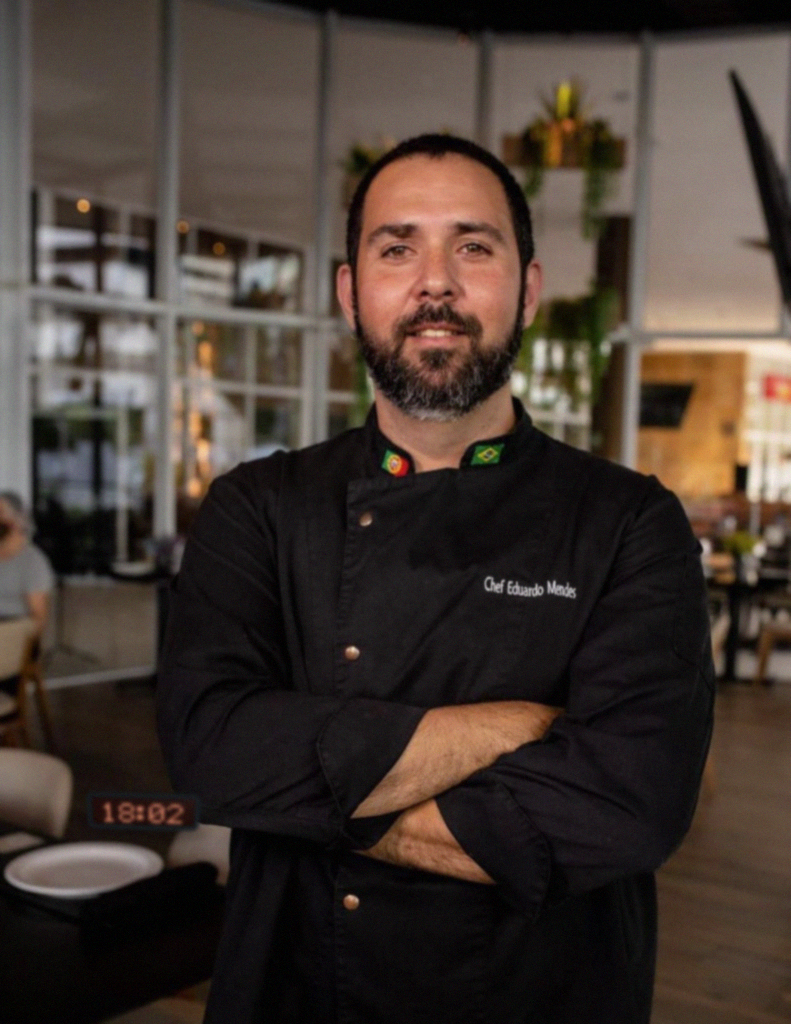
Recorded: **18:02**
